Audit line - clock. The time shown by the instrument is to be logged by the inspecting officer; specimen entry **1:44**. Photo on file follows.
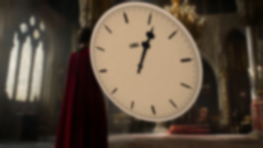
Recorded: **1:06**
